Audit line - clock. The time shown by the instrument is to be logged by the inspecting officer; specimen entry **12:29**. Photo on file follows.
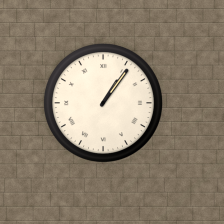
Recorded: **1:06**
